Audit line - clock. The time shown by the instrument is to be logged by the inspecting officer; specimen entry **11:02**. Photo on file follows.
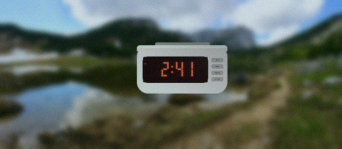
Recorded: **2:41**
